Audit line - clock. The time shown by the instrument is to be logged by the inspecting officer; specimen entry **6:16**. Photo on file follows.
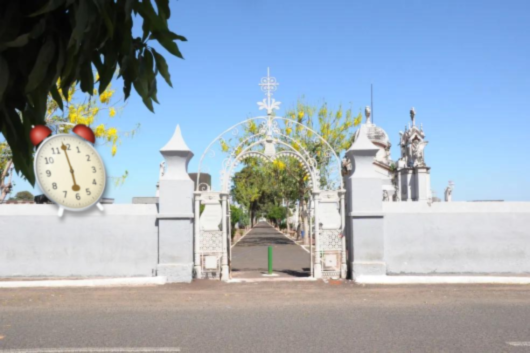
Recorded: **5:59**
